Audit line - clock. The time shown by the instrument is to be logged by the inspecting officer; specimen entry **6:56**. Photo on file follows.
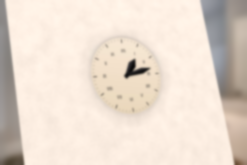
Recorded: **1:13**
